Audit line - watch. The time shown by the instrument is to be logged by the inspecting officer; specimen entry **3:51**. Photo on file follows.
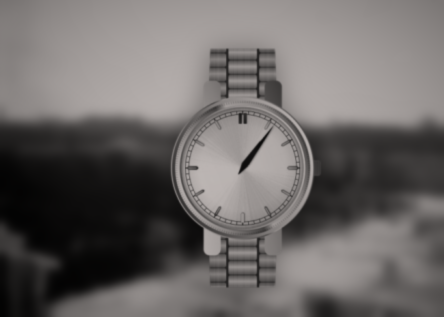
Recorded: **1:06**
